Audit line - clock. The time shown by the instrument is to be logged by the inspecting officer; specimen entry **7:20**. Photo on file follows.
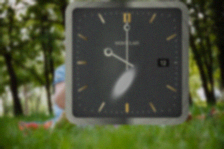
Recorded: **10:00**
